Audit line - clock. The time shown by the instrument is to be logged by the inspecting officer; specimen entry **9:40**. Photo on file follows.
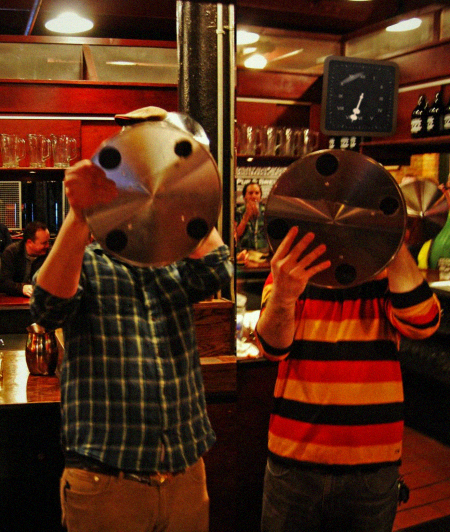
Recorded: **6:33**
